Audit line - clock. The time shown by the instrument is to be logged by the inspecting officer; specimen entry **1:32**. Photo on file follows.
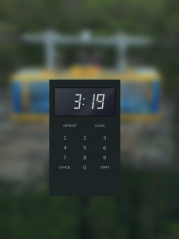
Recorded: **3:19**
